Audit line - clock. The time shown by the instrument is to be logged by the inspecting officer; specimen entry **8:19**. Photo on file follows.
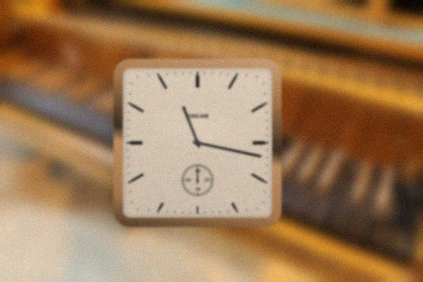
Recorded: **11:17**
